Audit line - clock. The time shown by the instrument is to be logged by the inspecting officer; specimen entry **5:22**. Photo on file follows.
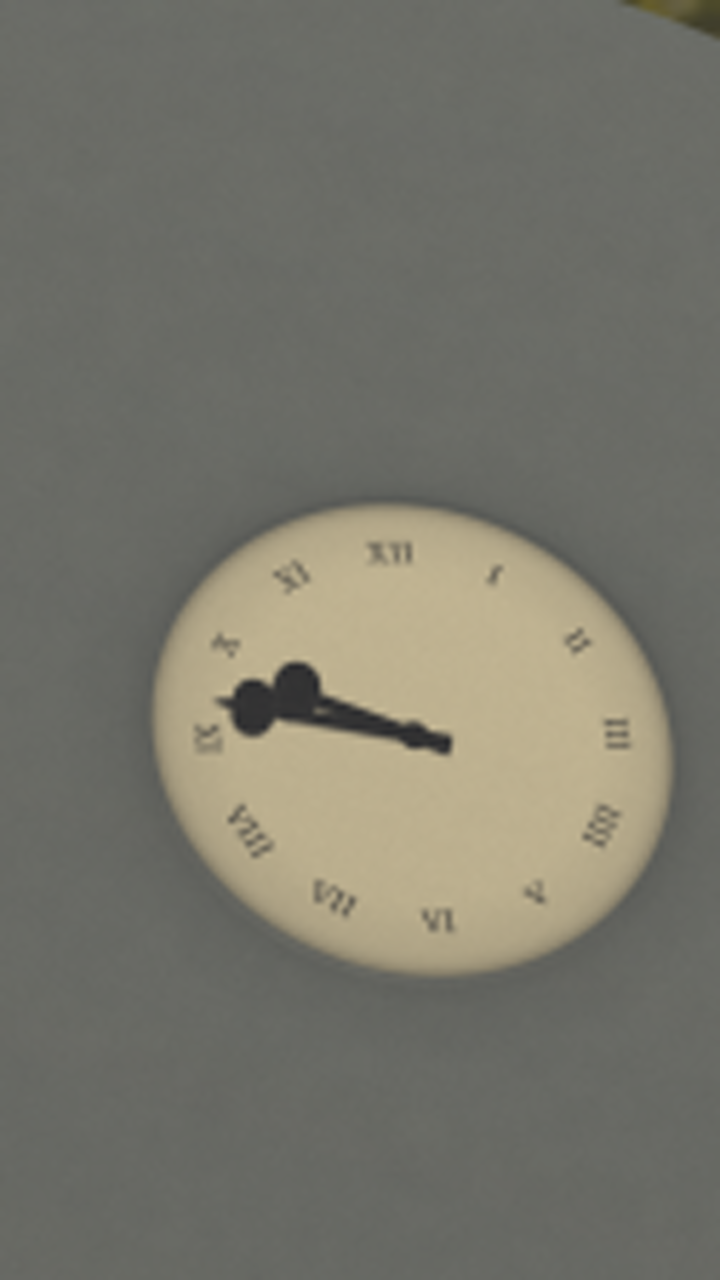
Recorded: **9:47**
